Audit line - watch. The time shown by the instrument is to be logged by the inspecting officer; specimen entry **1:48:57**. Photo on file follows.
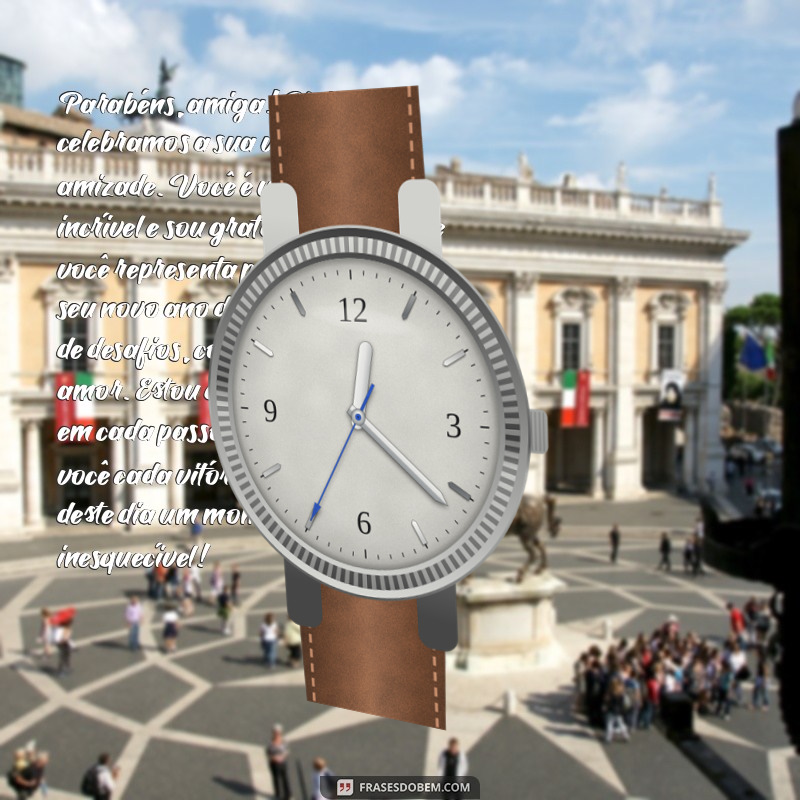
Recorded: **12:21:35**
